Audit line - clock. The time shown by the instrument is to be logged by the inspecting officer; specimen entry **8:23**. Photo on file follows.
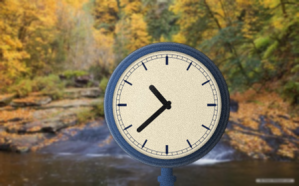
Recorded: **10:38**
